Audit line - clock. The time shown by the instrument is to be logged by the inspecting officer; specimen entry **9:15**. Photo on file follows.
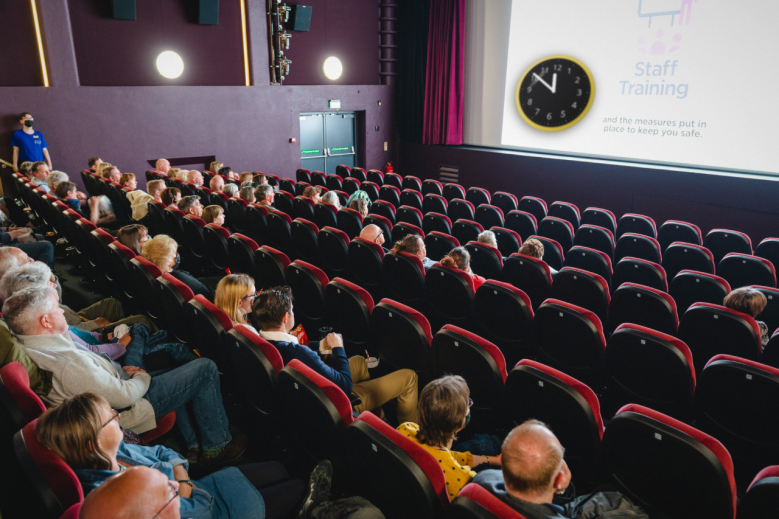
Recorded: **11:51**
